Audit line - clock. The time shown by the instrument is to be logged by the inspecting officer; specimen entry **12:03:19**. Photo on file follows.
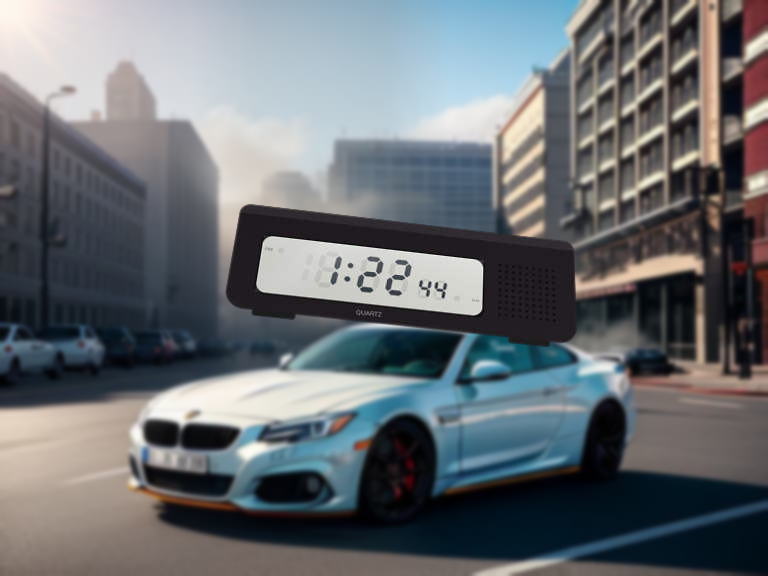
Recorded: **1:22:44**
